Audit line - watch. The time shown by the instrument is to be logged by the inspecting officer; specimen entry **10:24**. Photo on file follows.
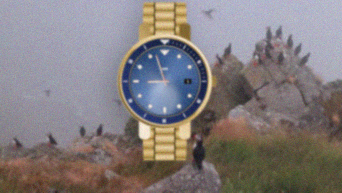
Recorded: **8:57**
